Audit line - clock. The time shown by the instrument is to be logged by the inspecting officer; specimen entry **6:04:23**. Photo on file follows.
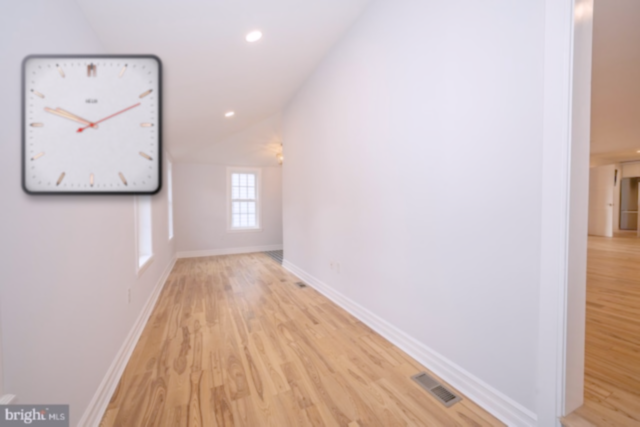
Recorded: **9:48:11**
